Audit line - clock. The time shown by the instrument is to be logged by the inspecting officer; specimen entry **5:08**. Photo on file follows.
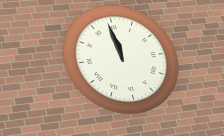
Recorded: **11:59**
